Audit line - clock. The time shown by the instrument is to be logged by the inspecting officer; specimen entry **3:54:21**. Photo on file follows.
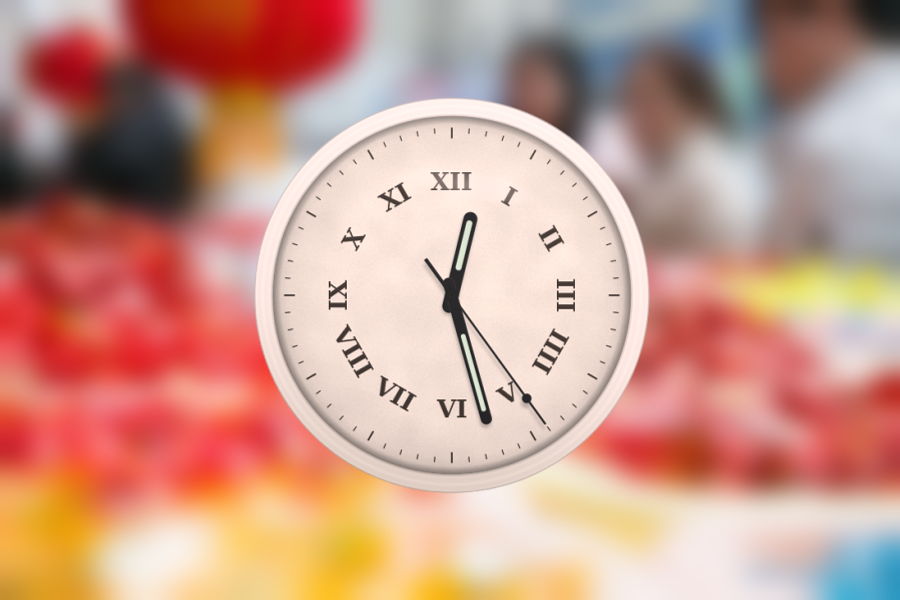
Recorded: **12:27:24**
